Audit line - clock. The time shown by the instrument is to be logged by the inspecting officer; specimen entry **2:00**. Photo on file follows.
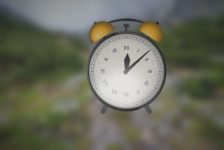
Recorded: **12:08**
